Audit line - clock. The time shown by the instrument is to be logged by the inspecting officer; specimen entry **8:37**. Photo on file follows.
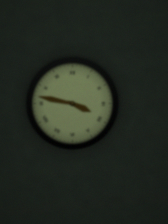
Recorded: **3:47**
